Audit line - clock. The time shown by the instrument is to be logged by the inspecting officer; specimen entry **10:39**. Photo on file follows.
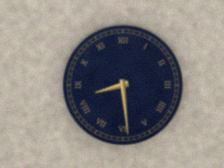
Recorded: **8:29**
